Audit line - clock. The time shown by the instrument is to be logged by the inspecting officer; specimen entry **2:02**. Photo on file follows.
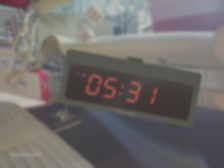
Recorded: **5:31**
